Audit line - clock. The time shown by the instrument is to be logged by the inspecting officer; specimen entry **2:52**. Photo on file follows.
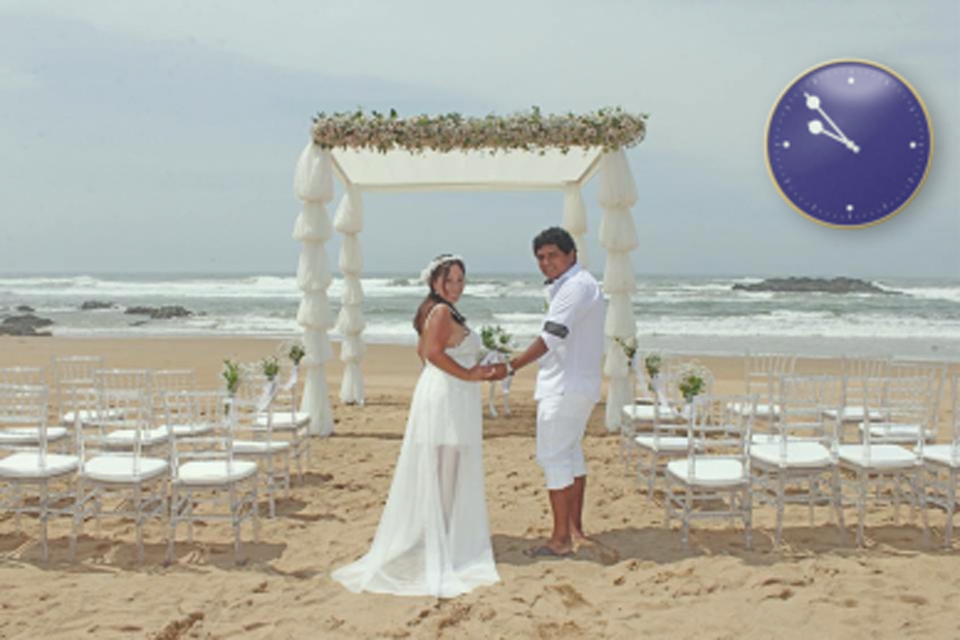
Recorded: **9:53**
